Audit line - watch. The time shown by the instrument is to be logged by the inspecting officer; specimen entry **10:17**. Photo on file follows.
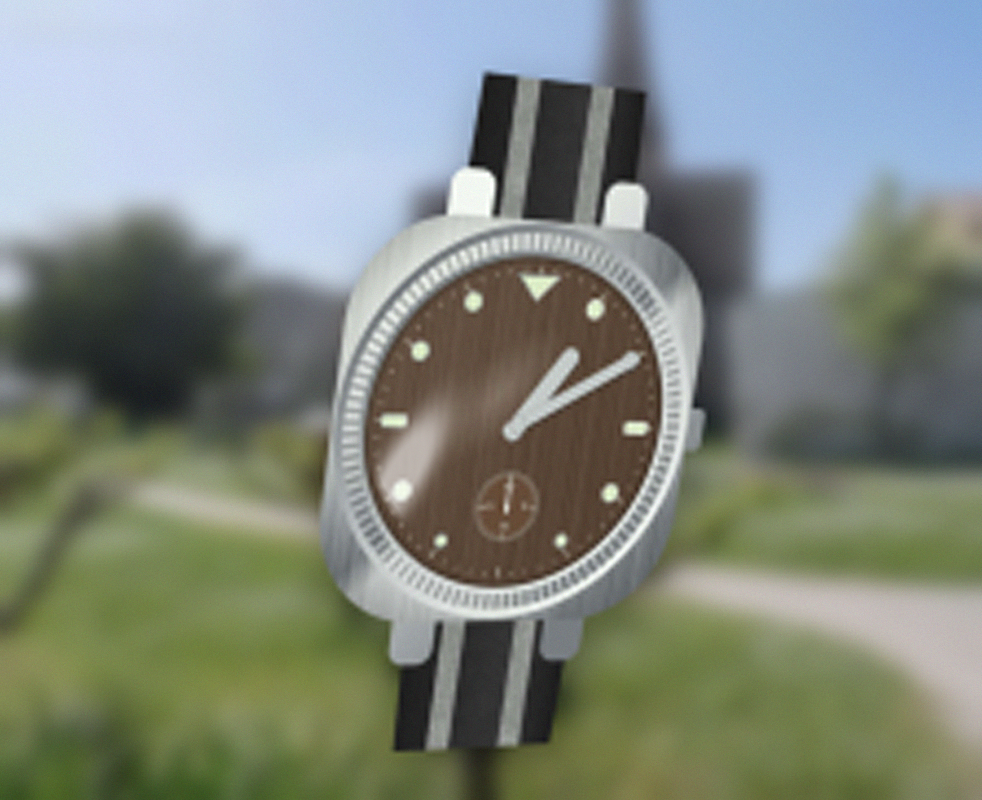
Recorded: **1:10**
